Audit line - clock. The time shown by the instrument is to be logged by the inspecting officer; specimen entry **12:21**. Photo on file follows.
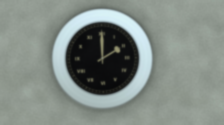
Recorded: **2:00**
